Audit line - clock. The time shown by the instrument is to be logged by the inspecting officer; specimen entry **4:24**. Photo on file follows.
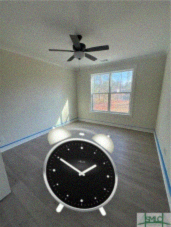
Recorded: **1:50**
